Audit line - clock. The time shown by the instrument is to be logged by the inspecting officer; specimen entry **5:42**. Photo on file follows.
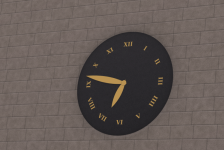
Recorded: **6:47**
